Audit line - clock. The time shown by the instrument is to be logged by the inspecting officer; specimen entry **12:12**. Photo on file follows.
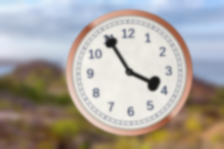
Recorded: **3:55**
